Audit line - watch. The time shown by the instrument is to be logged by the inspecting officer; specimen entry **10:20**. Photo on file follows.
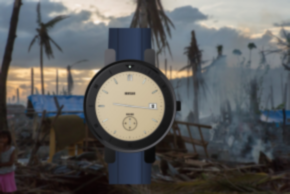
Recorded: **9:16**
